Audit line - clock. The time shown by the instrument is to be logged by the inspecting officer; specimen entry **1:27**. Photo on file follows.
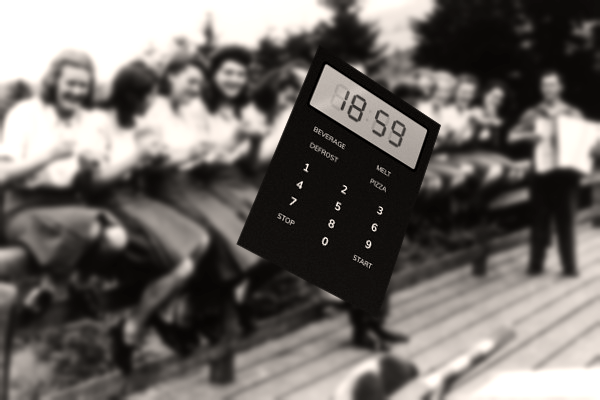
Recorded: **18:59**
